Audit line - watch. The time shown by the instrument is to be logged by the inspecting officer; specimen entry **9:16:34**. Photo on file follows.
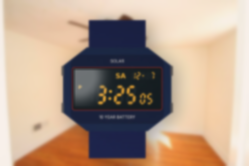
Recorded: **3:25:05**
